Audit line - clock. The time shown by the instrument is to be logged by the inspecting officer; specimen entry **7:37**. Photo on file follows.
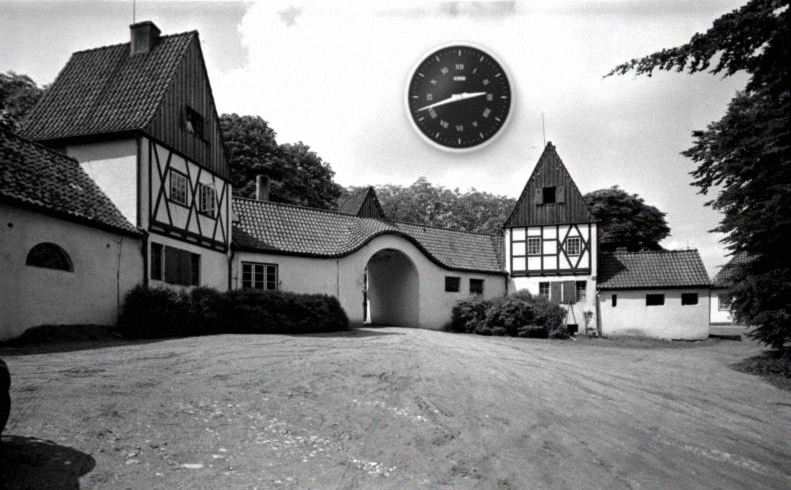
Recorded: **2:42**
